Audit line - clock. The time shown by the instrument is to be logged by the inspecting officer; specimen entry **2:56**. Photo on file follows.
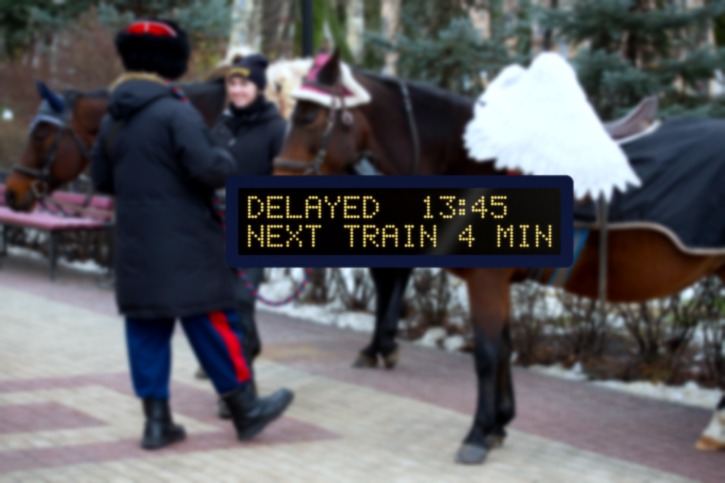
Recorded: **13:45**
